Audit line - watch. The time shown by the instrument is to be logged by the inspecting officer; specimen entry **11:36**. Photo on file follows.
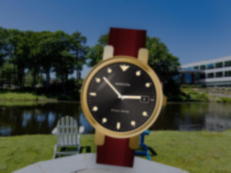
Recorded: **2:52**
